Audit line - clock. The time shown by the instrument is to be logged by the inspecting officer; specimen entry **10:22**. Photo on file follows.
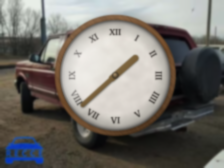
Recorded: **1:38**
